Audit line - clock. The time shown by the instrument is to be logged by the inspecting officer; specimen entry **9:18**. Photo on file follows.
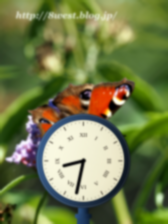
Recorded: **8:32**
